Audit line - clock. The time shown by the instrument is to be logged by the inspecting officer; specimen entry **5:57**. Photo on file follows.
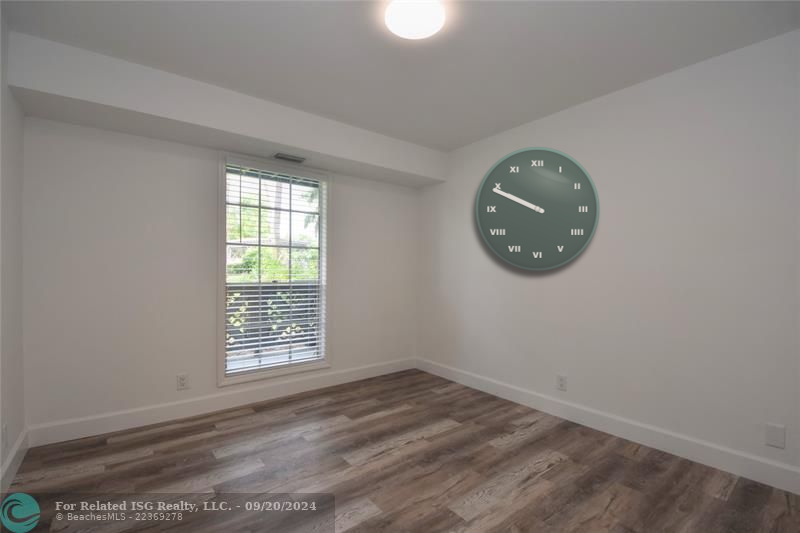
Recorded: **9:49**
